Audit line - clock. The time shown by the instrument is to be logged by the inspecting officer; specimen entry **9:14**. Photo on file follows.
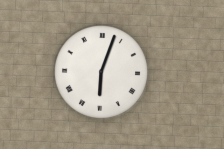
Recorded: **6:03**
